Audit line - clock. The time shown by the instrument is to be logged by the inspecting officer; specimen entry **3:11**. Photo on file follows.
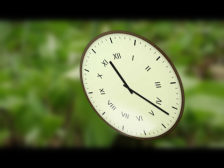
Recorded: **11:22**
